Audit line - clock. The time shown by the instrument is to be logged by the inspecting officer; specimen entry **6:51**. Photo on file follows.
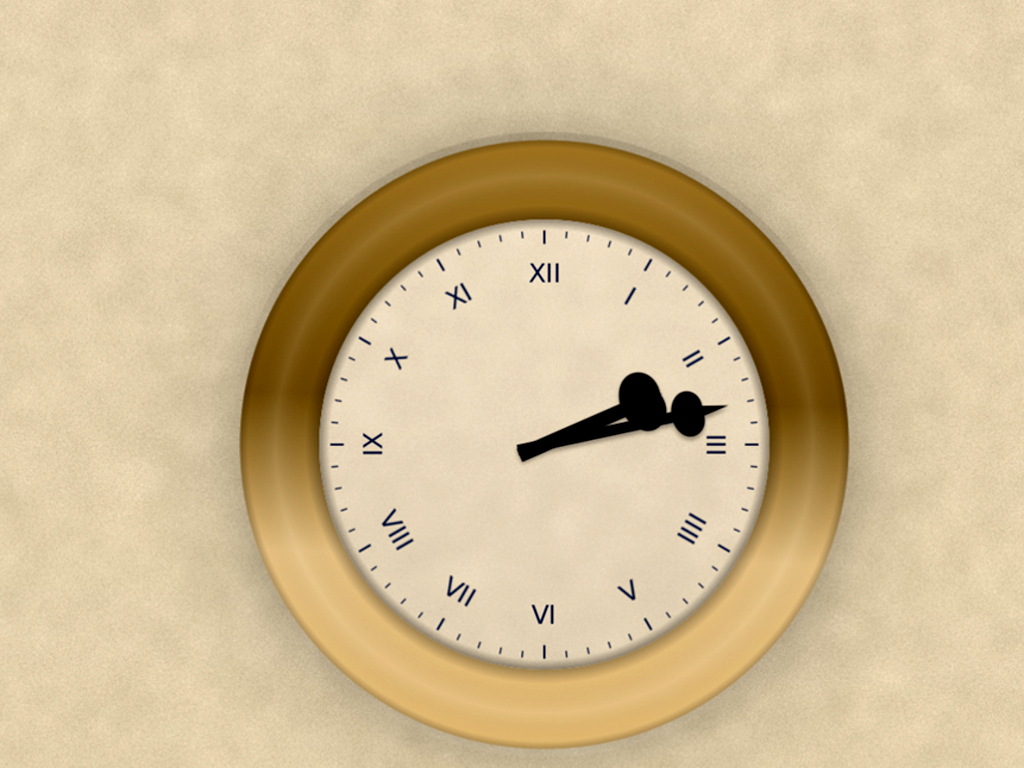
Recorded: **2:13**
